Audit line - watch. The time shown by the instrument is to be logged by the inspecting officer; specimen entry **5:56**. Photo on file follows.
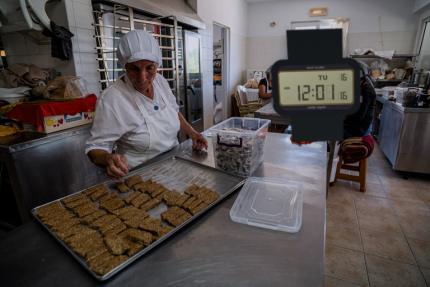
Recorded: **12:01**
